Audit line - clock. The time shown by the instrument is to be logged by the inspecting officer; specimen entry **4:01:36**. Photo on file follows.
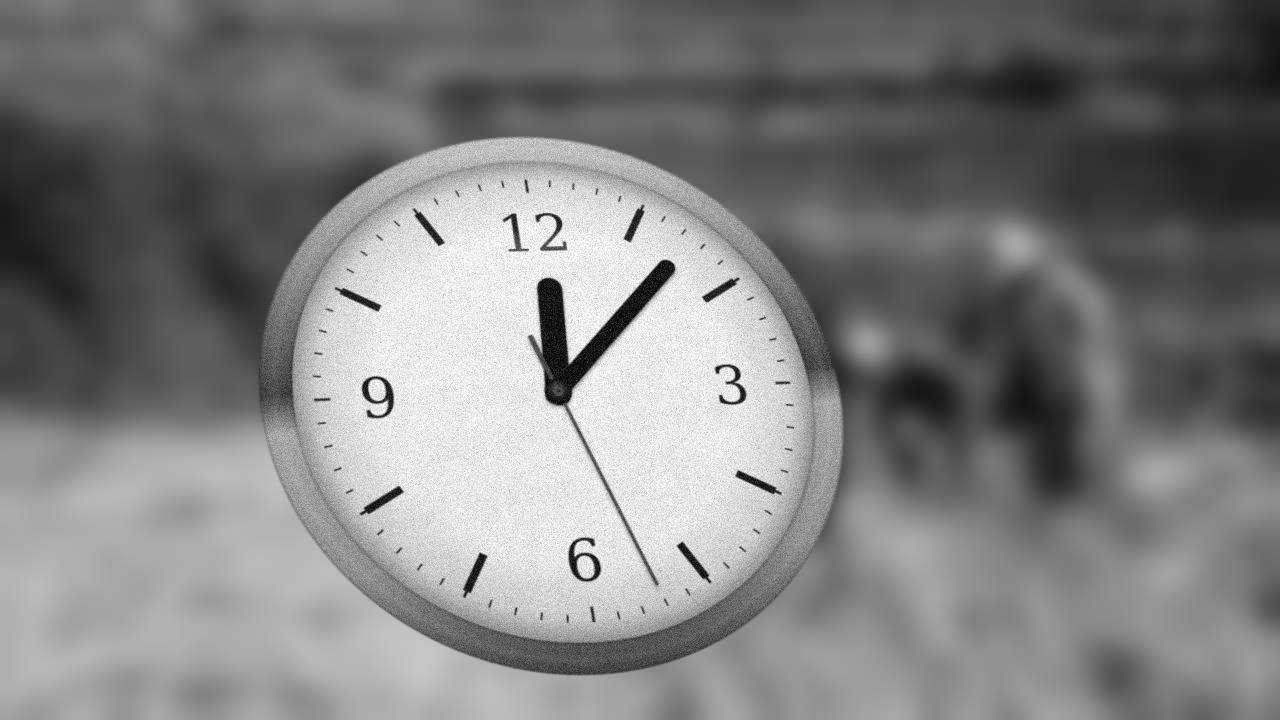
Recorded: **12:07:27**
